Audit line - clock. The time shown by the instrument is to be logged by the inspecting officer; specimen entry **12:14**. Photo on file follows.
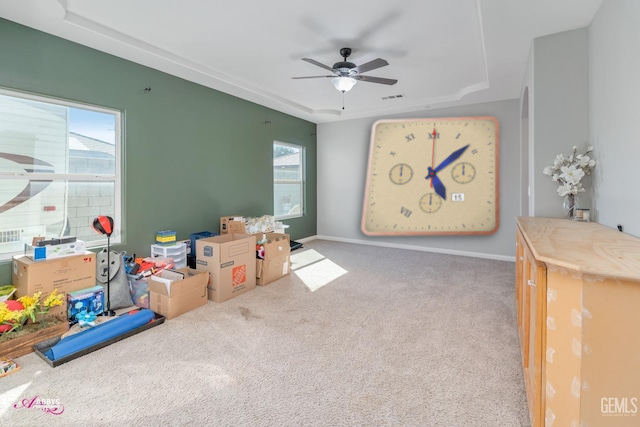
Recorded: **5:08**
